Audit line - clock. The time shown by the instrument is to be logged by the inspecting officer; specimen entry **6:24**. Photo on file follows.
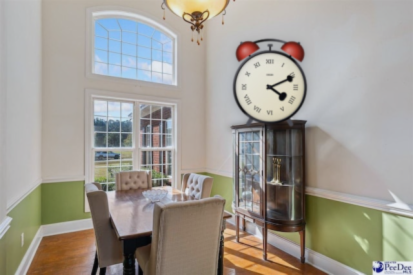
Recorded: **4:11**
